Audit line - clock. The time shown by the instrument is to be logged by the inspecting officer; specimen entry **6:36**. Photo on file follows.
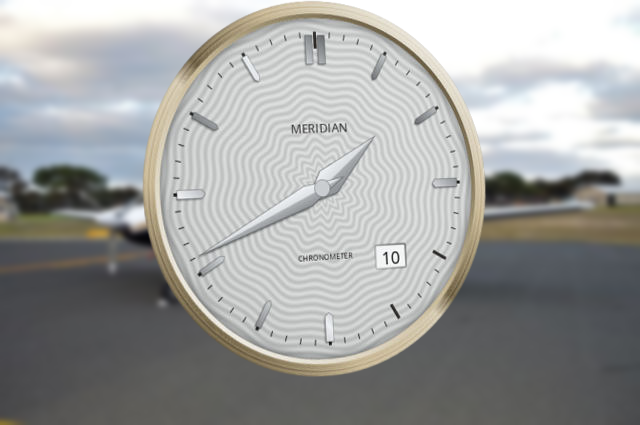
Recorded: **1:41**
